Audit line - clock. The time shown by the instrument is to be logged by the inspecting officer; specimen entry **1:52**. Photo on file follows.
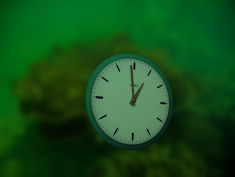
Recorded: **12:59**
